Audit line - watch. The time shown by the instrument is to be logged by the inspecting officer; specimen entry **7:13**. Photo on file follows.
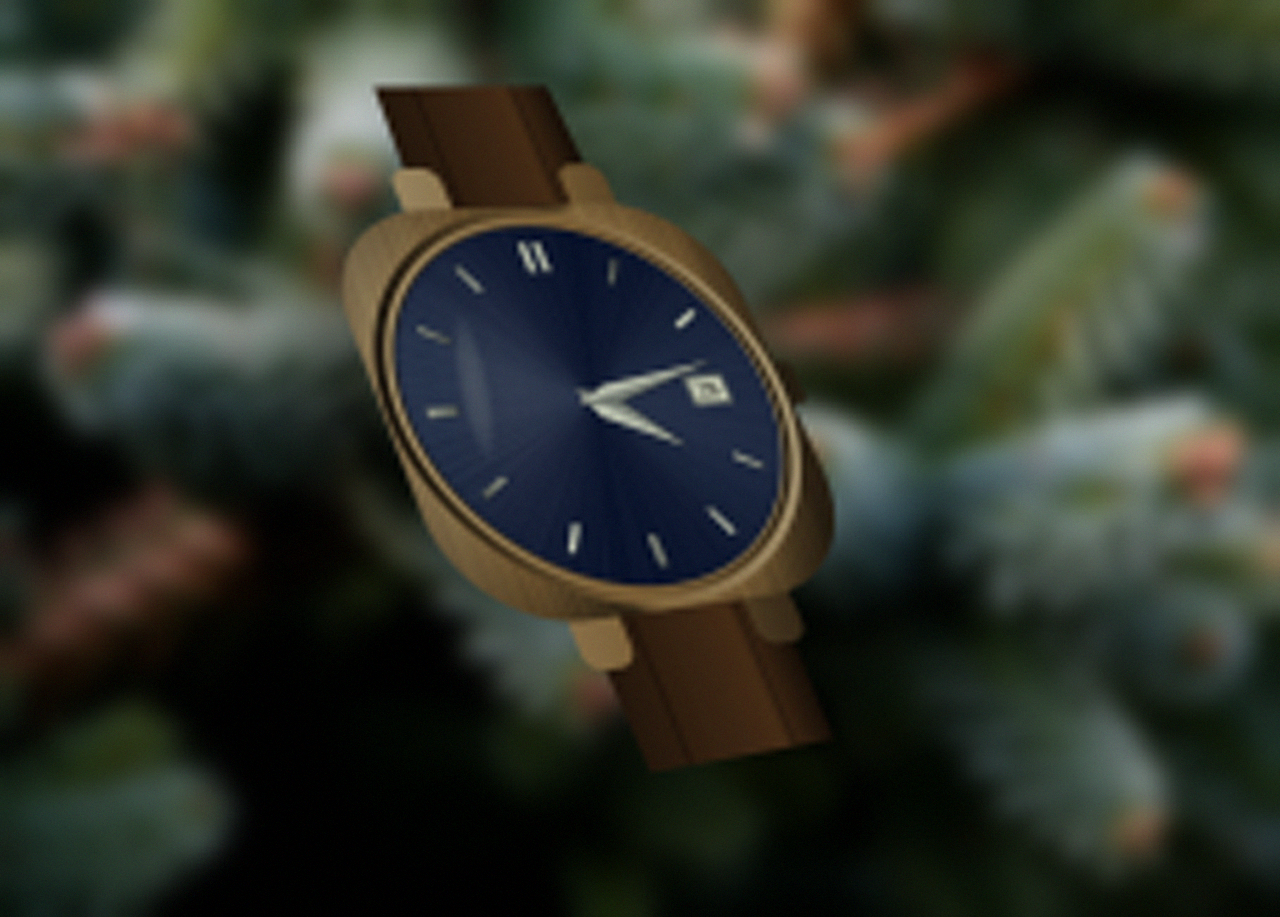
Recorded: **4:13**
